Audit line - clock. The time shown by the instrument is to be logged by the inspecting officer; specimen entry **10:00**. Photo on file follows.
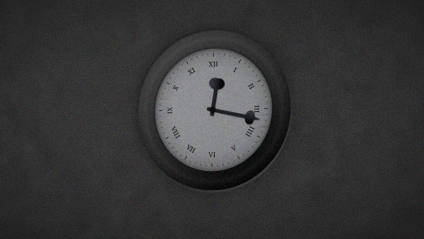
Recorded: **12:17**
